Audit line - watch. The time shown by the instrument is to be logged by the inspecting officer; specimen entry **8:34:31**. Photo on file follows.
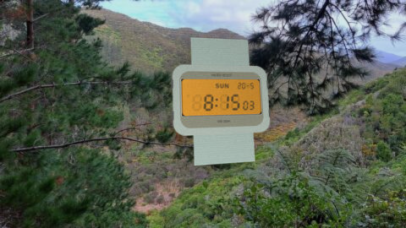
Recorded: **8:15:03**
